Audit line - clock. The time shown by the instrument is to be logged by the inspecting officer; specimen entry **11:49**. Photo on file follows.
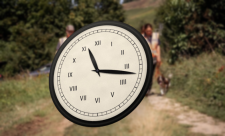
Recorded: **11:17**
